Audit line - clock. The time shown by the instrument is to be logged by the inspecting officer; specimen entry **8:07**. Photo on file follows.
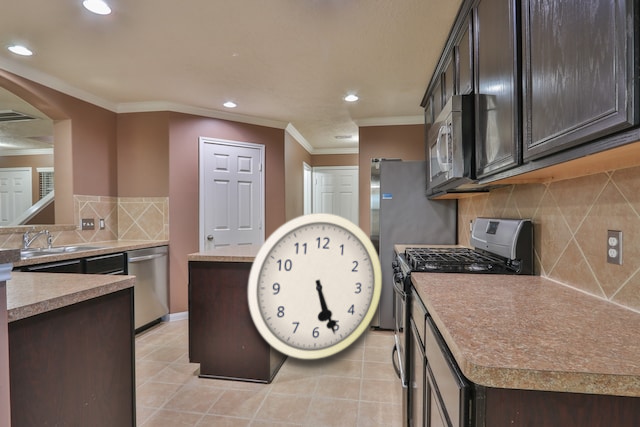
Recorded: **5:26**
